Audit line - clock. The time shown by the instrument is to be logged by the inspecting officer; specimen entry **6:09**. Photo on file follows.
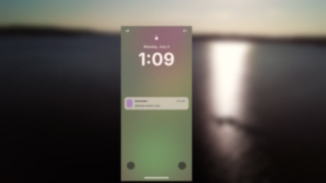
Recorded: **1:09**
